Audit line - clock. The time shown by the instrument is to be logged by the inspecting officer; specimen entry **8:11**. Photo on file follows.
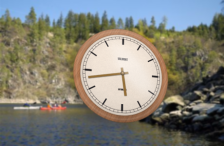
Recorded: **5:43**
